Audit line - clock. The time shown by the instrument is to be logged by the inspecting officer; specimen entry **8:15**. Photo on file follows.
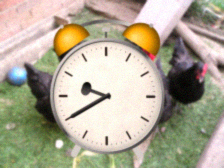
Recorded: **9:40**
